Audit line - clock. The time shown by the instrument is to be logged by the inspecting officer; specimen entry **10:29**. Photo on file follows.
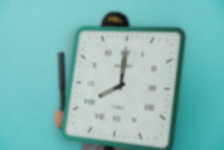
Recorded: **8:00**
